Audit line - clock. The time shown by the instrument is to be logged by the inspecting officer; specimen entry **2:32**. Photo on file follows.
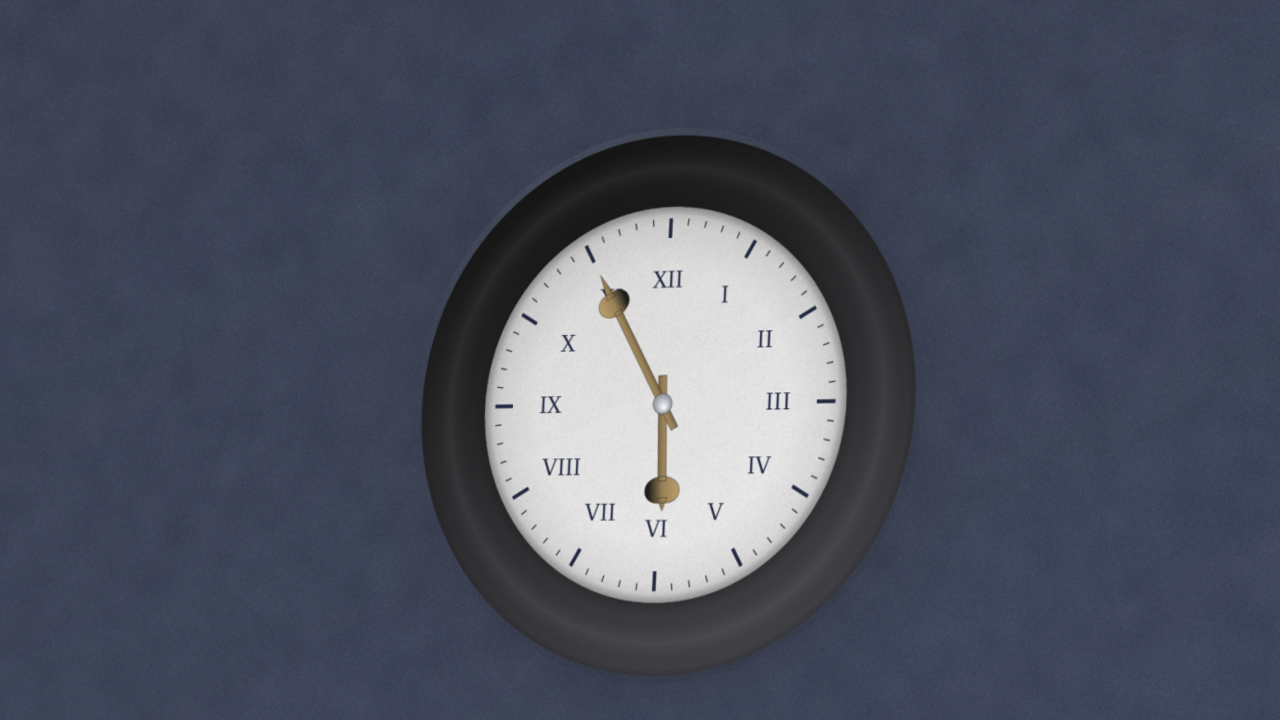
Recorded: **5:55**
